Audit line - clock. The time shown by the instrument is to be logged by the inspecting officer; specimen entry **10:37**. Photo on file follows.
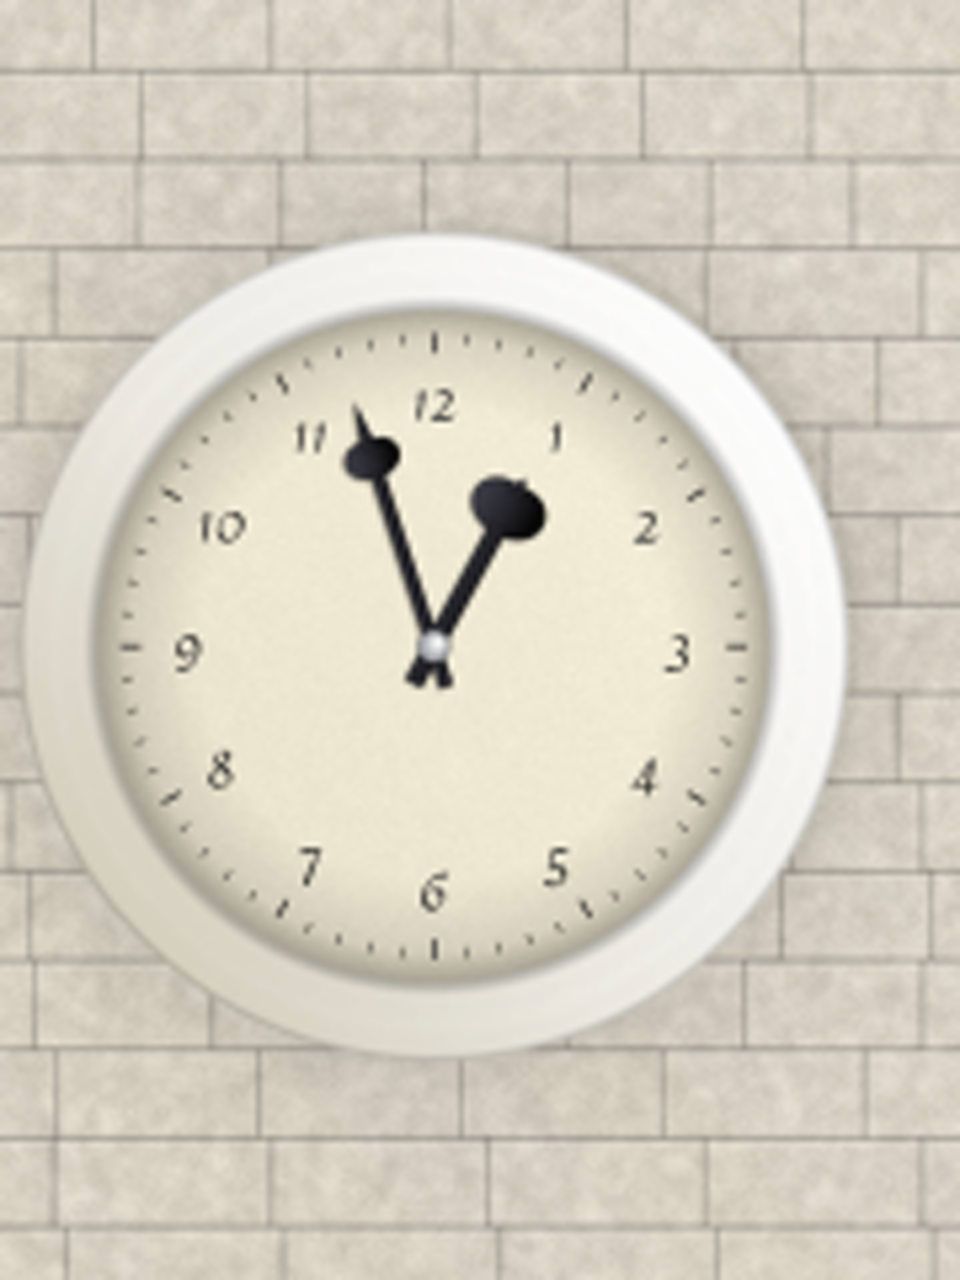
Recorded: **12:57**
